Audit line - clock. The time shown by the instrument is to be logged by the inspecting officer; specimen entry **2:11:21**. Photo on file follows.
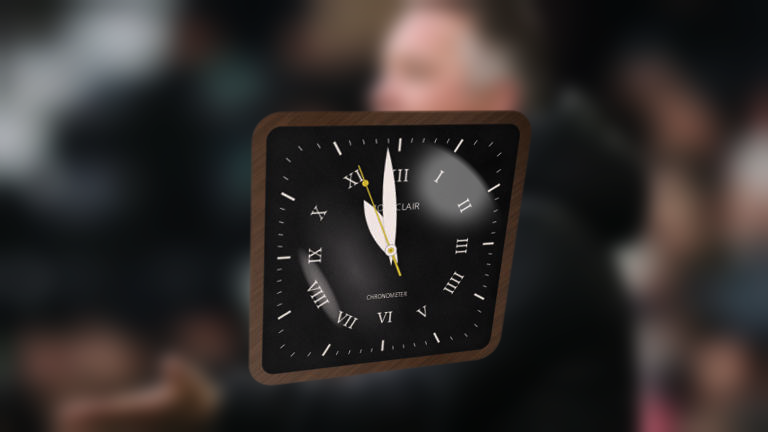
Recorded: **10:58:56**
